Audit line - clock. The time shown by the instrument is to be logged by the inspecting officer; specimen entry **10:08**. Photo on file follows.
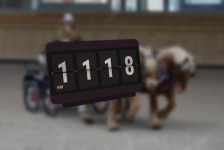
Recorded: **11:18**
